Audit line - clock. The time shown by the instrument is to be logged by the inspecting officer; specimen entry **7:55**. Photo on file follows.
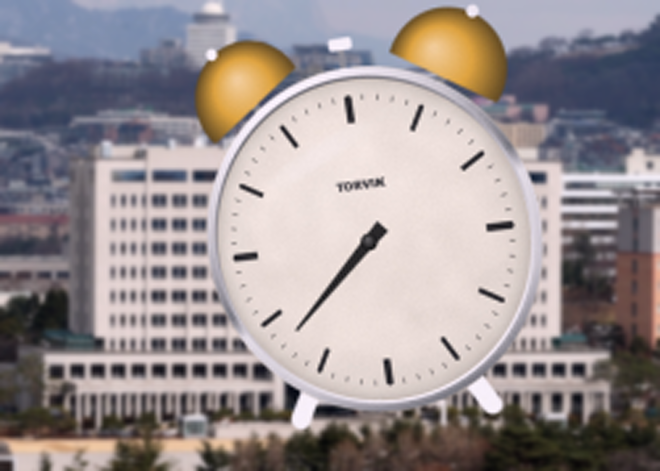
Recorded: **7:38**
